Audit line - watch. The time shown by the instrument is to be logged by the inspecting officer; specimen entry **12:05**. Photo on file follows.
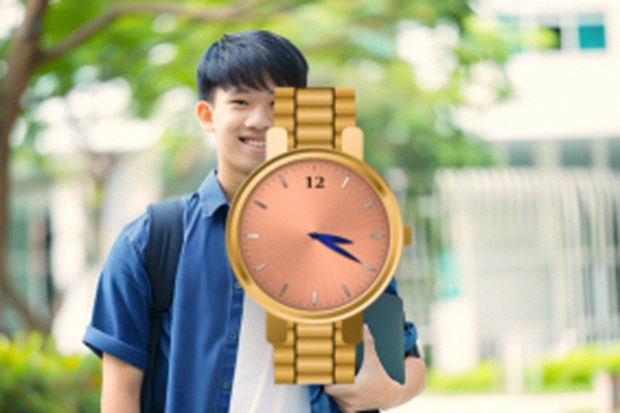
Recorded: **3:20**
